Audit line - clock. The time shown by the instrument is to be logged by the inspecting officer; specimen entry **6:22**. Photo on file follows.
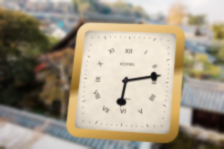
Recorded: **6:13**
